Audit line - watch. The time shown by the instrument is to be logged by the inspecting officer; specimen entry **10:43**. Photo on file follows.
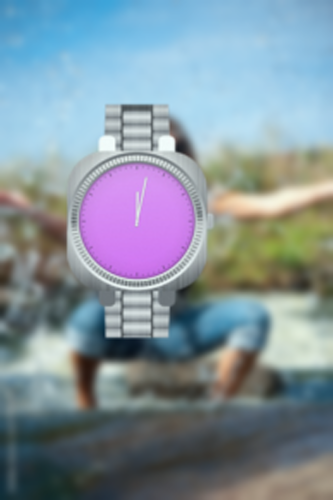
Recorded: **12:02**
